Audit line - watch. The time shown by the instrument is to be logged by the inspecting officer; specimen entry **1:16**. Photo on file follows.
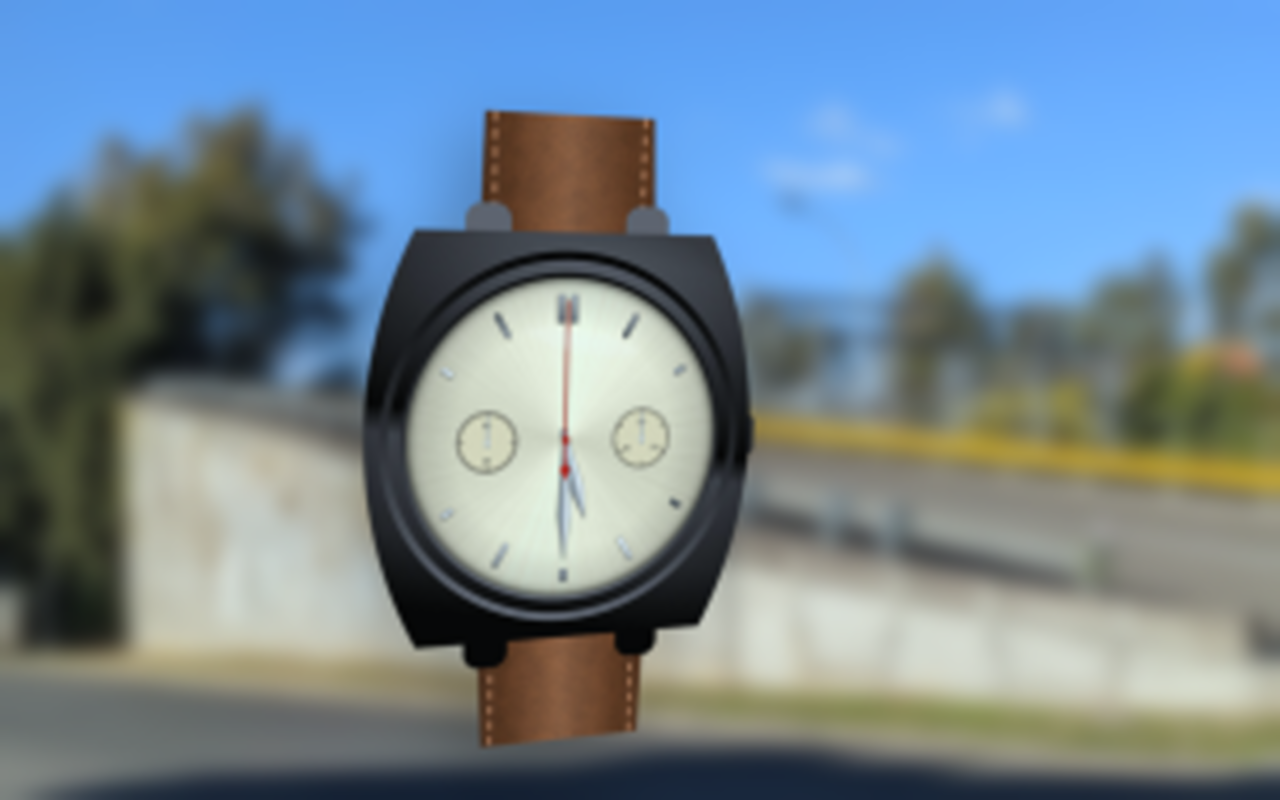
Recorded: **5:30**
